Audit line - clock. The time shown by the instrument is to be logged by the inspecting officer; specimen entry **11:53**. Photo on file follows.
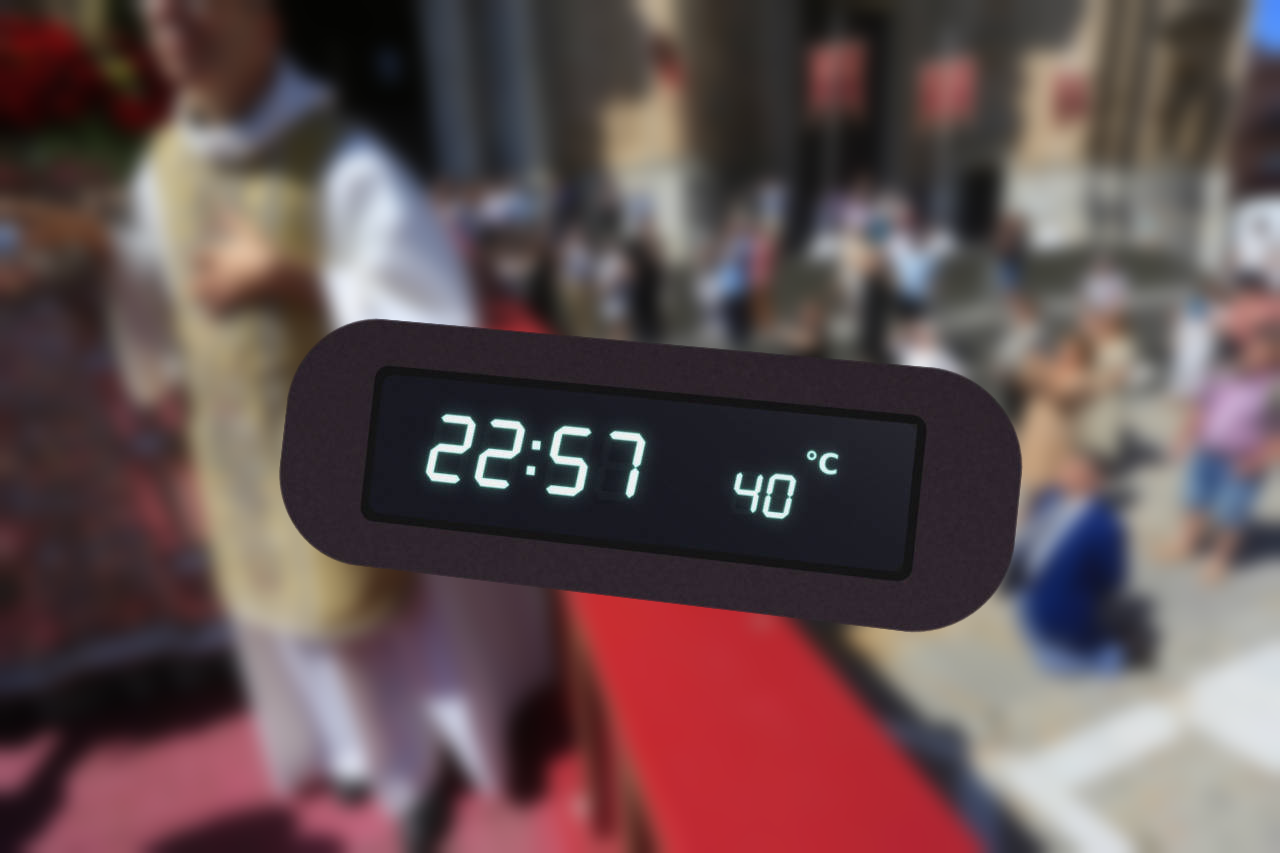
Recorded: **22:57**
